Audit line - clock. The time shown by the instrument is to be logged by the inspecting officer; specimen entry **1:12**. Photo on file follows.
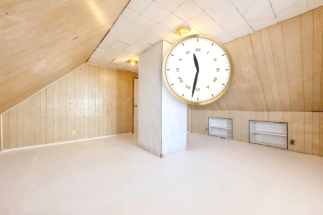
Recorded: **11:32**
